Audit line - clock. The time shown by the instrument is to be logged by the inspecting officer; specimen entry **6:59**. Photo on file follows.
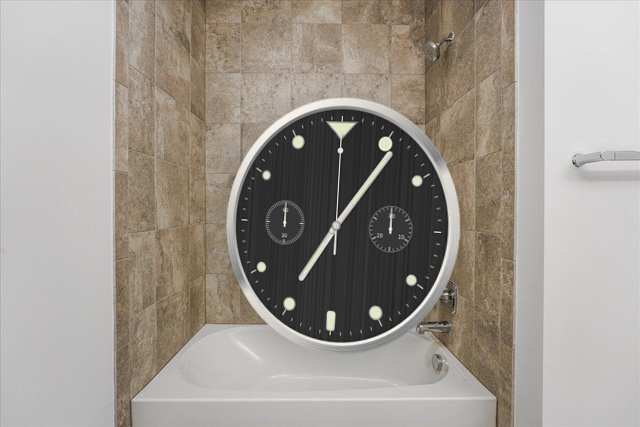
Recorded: **7:06**
